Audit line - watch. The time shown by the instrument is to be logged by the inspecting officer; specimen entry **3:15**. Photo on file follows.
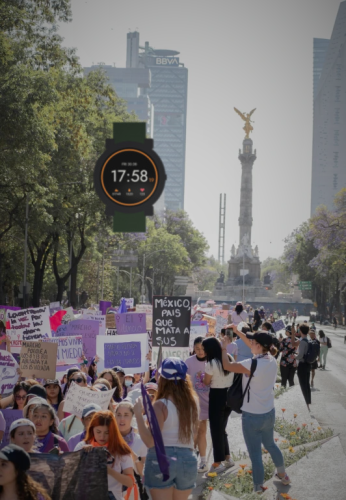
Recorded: **17:58**
